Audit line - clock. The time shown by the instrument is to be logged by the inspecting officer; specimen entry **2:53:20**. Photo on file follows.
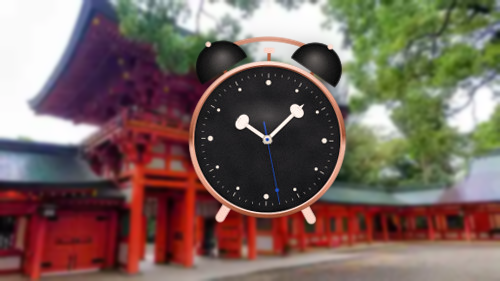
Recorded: **10:07:28**
